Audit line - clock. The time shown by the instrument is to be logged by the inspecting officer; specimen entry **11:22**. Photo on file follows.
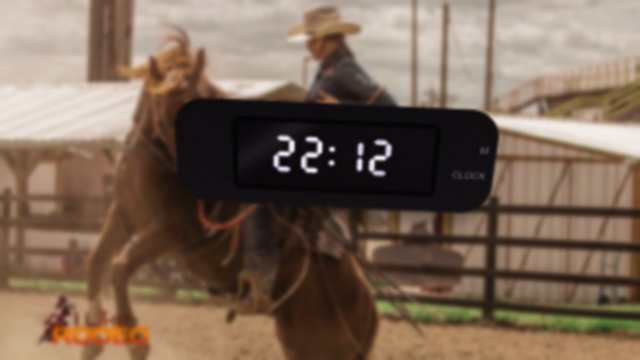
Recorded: **22:12**
